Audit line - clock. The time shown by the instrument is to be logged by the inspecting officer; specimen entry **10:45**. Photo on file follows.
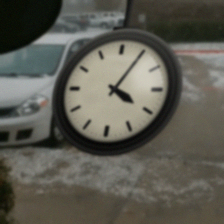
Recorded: **4:05**
